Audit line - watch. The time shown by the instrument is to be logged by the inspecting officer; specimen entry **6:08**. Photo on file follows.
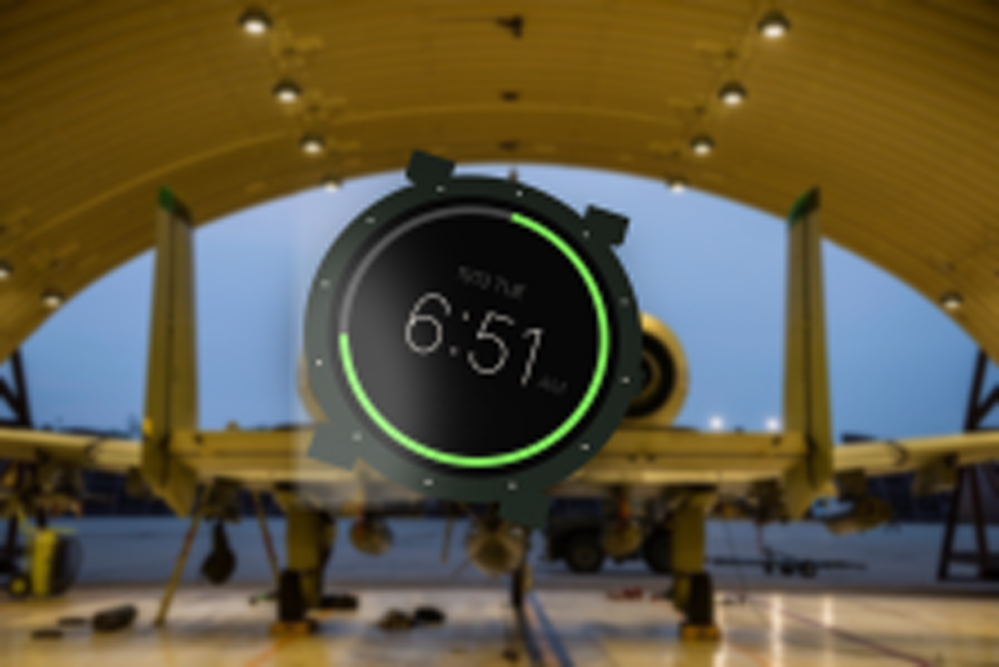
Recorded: **6:51**
